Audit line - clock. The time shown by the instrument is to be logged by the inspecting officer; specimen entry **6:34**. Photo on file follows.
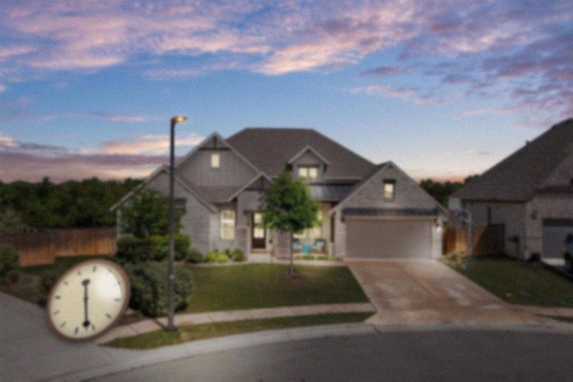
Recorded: **11:27**
